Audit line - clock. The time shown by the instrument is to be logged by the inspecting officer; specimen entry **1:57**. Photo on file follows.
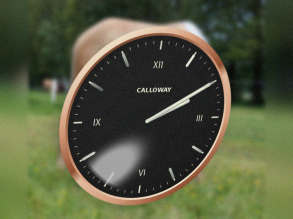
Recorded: **2:10**
